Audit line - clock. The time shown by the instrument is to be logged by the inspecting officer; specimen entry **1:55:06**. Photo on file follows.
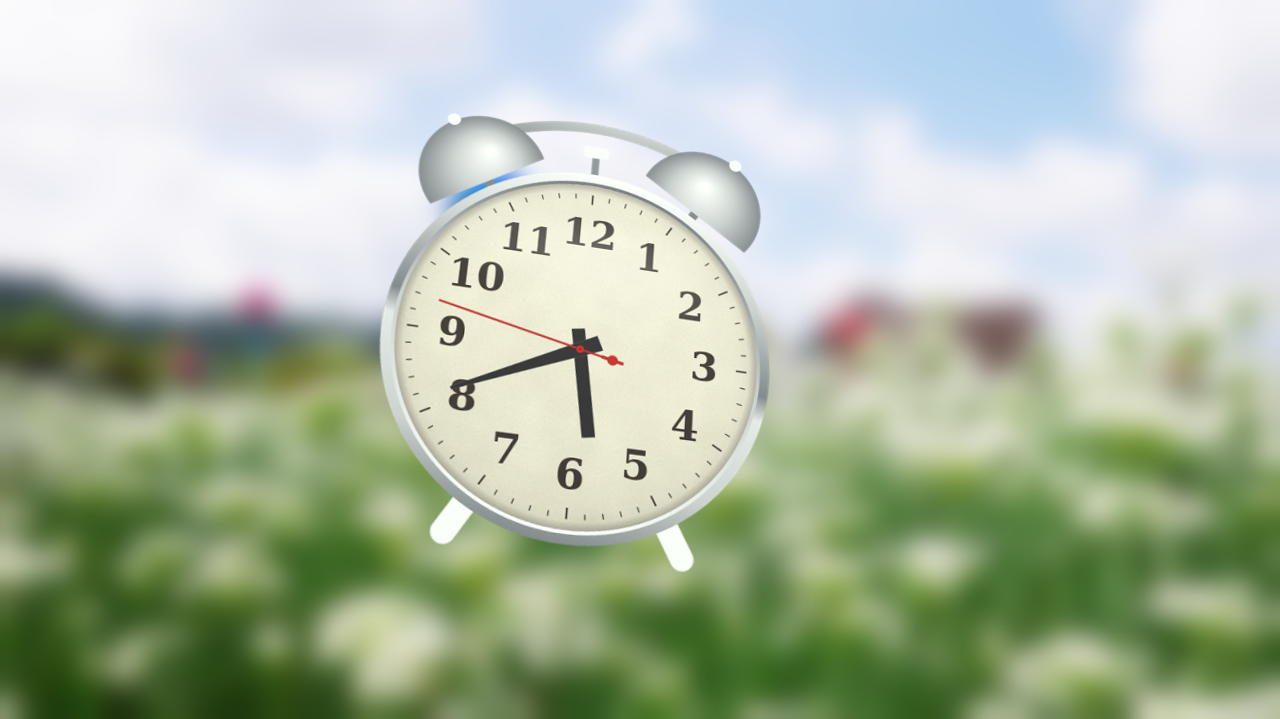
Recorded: **5:40:47**
